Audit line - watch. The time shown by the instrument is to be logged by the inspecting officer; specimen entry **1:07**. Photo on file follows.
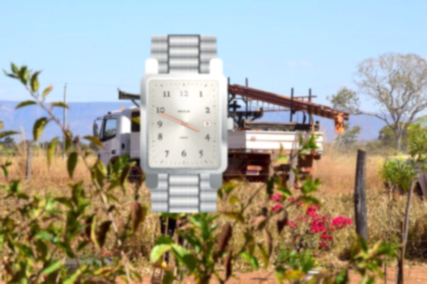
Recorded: **3:49**
